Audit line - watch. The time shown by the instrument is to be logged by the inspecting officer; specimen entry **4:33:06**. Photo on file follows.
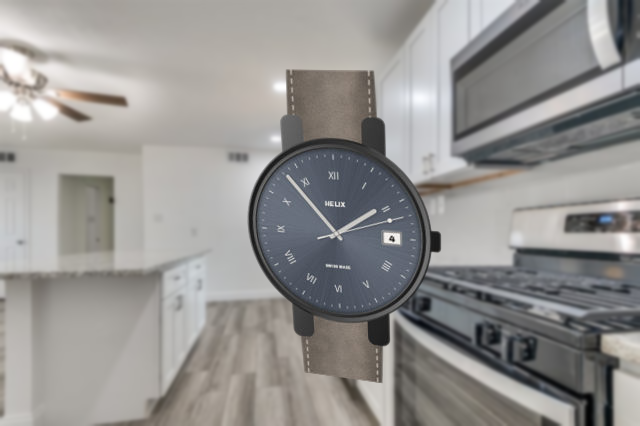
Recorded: **1:53:12**
